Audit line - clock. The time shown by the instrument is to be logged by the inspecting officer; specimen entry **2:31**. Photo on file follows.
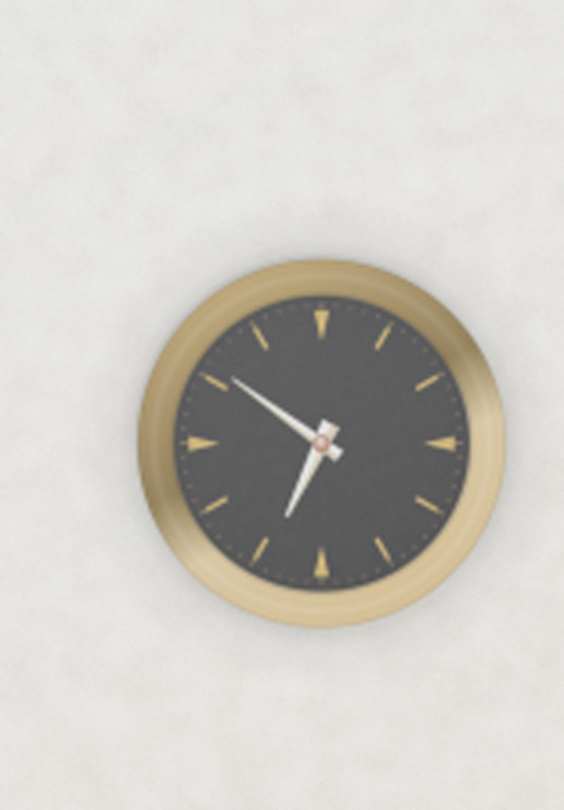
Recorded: **6:51**
